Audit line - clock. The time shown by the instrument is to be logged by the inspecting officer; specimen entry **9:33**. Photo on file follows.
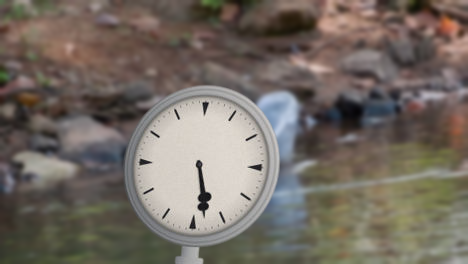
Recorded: **5:28**
